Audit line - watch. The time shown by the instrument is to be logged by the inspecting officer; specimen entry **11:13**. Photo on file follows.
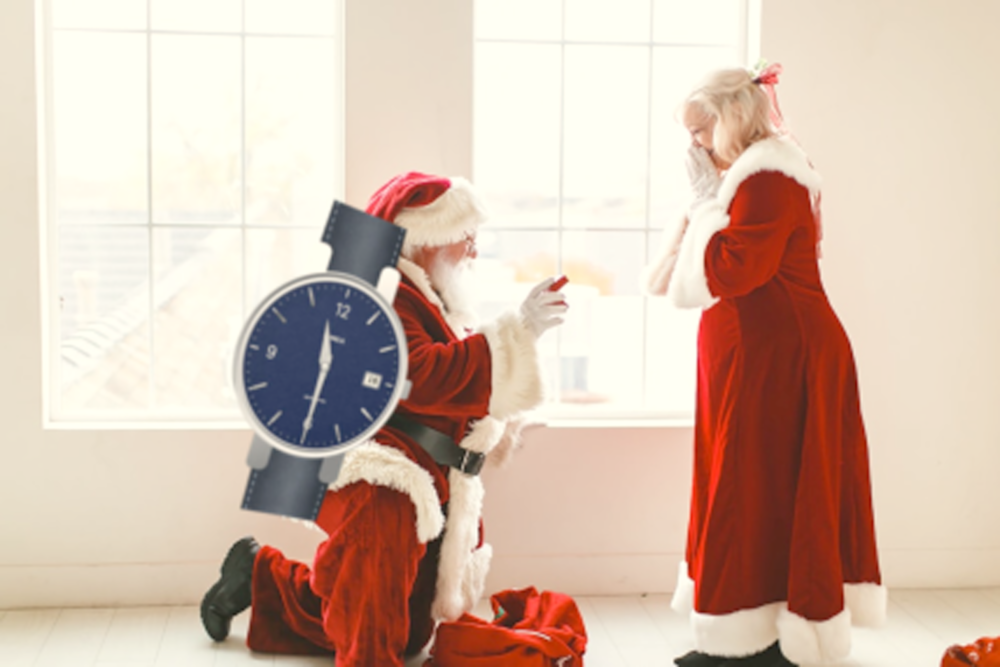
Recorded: **11:30**
